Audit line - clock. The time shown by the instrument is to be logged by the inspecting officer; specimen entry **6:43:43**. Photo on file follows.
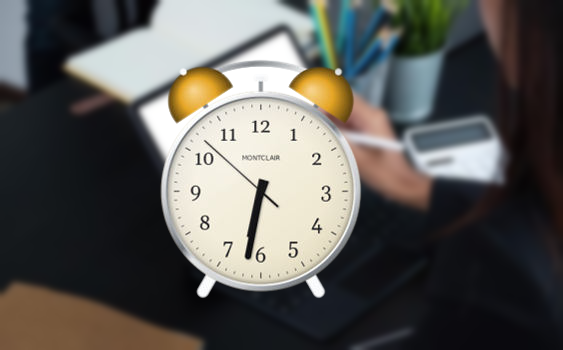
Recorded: **6:31:52**
